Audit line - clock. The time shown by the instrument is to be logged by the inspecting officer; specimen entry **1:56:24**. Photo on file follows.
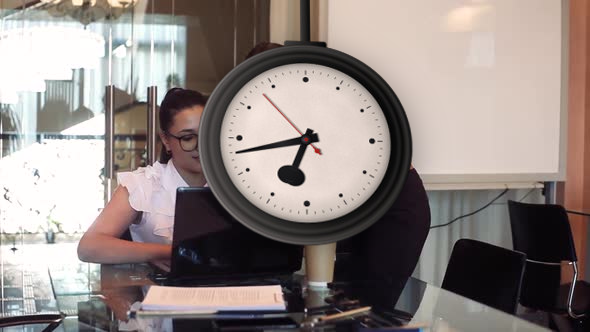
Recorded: **6:42:53**
